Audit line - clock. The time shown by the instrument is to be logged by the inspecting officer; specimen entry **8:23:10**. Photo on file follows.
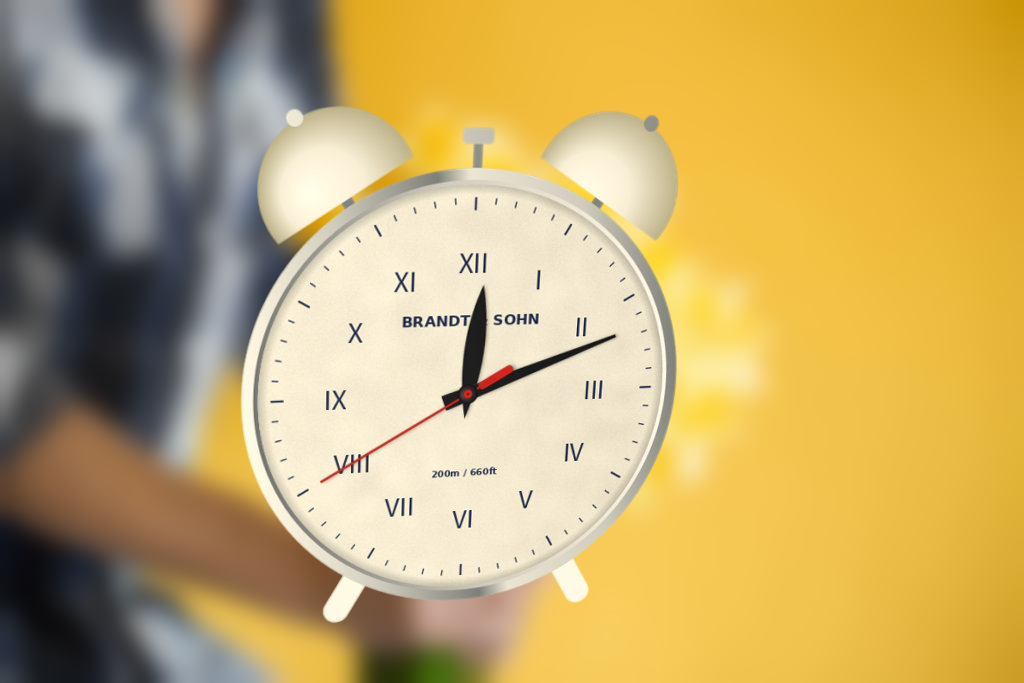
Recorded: **12:11:40**
